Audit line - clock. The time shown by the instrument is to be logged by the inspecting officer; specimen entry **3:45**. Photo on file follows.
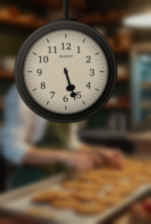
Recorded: **5:27**
